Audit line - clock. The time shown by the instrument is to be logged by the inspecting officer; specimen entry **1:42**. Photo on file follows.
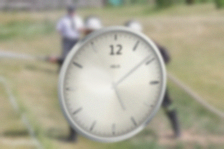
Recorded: **5:09**
